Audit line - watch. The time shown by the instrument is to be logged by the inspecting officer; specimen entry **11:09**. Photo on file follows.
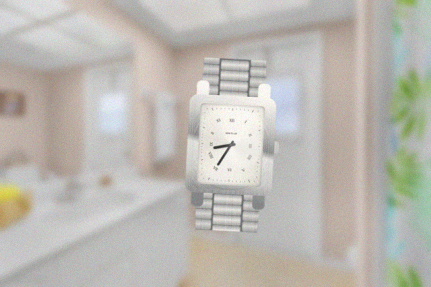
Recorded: **8:35**
